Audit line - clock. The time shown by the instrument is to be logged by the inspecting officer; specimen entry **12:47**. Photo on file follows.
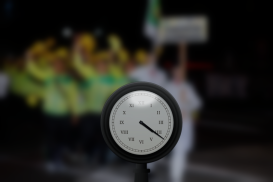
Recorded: **4:21**
